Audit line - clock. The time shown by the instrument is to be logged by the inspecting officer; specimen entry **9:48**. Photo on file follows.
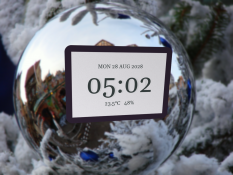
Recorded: **5:02**
